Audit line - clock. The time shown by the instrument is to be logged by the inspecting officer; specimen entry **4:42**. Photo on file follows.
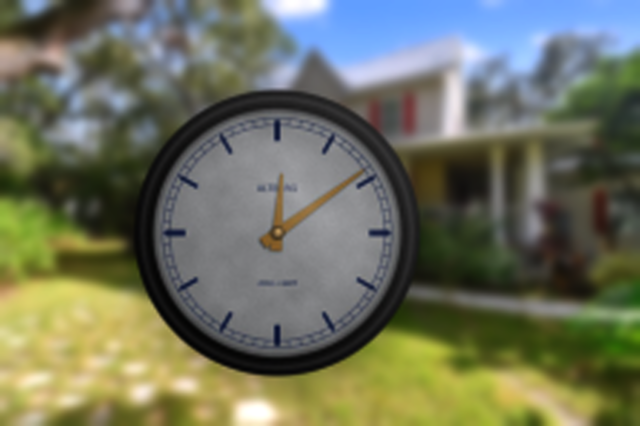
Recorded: **12:09**
